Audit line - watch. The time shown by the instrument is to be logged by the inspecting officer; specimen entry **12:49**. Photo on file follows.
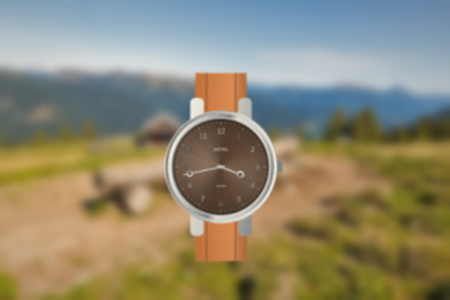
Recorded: **3:43**
